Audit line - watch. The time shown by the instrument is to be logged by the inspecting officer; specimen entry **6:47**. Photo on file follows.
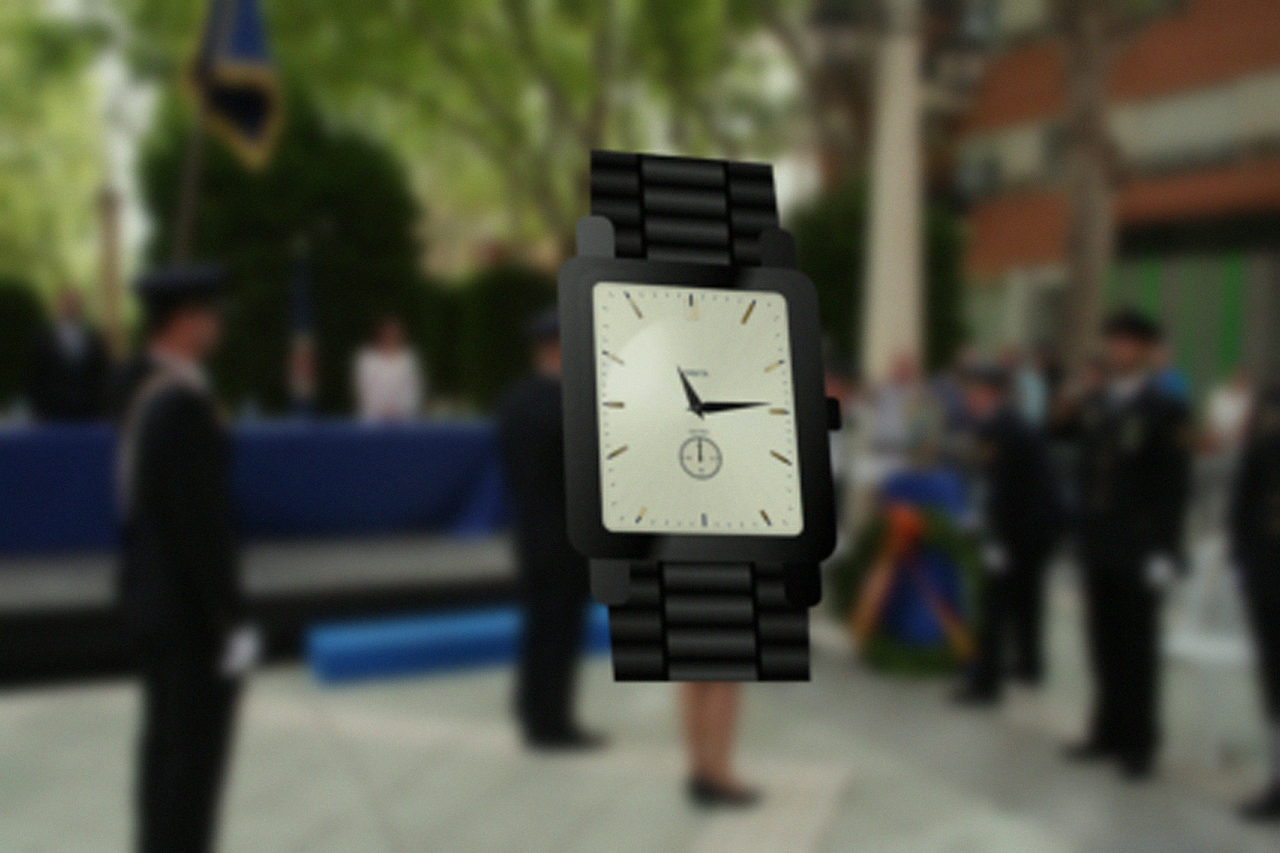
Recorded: **11:14**
